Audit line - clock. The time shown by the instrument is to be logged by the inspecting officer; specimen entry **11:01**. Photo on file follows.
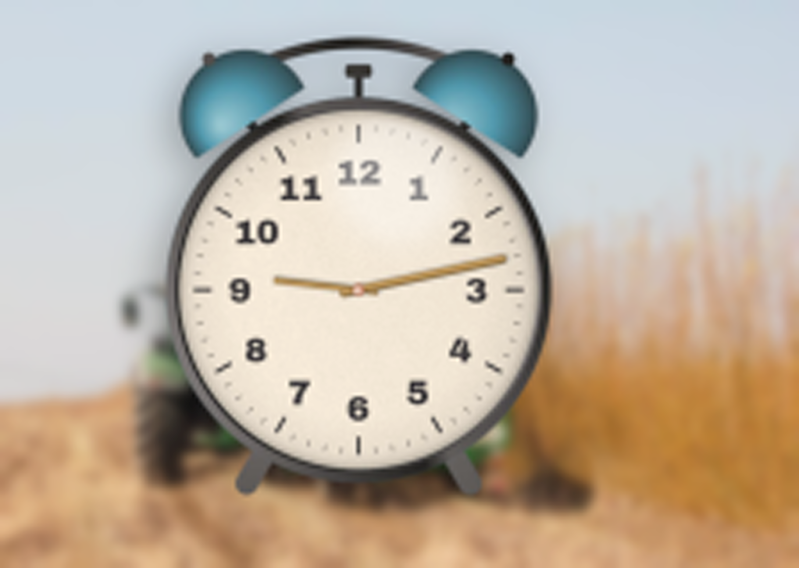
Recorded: **9:13**
